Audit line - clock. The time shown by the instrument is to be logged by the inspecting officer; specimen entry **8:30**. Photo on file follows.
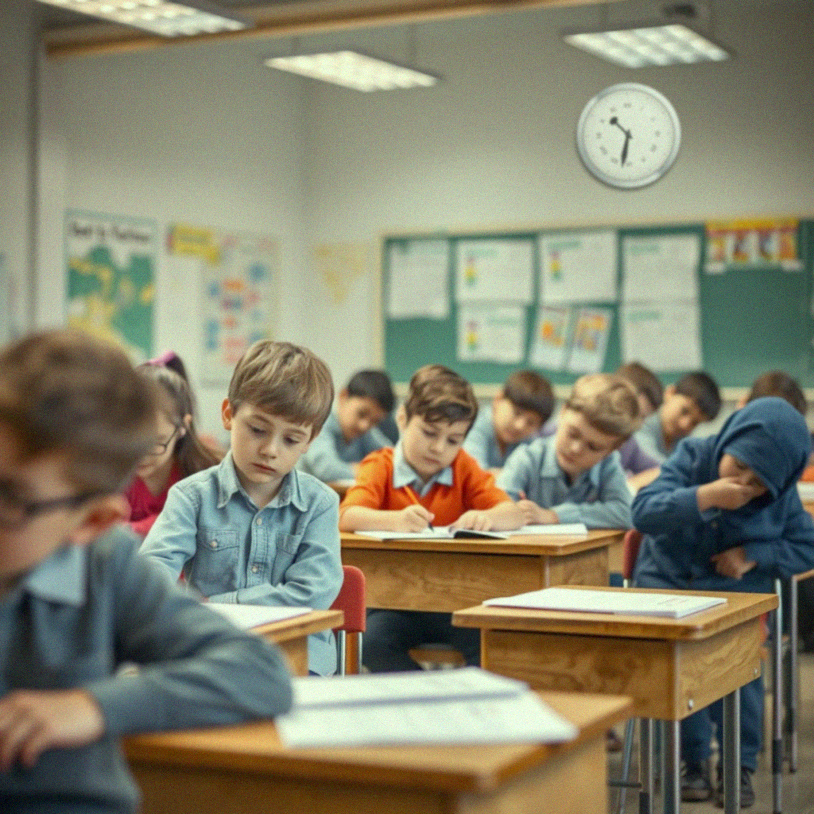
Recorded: **10:32**
